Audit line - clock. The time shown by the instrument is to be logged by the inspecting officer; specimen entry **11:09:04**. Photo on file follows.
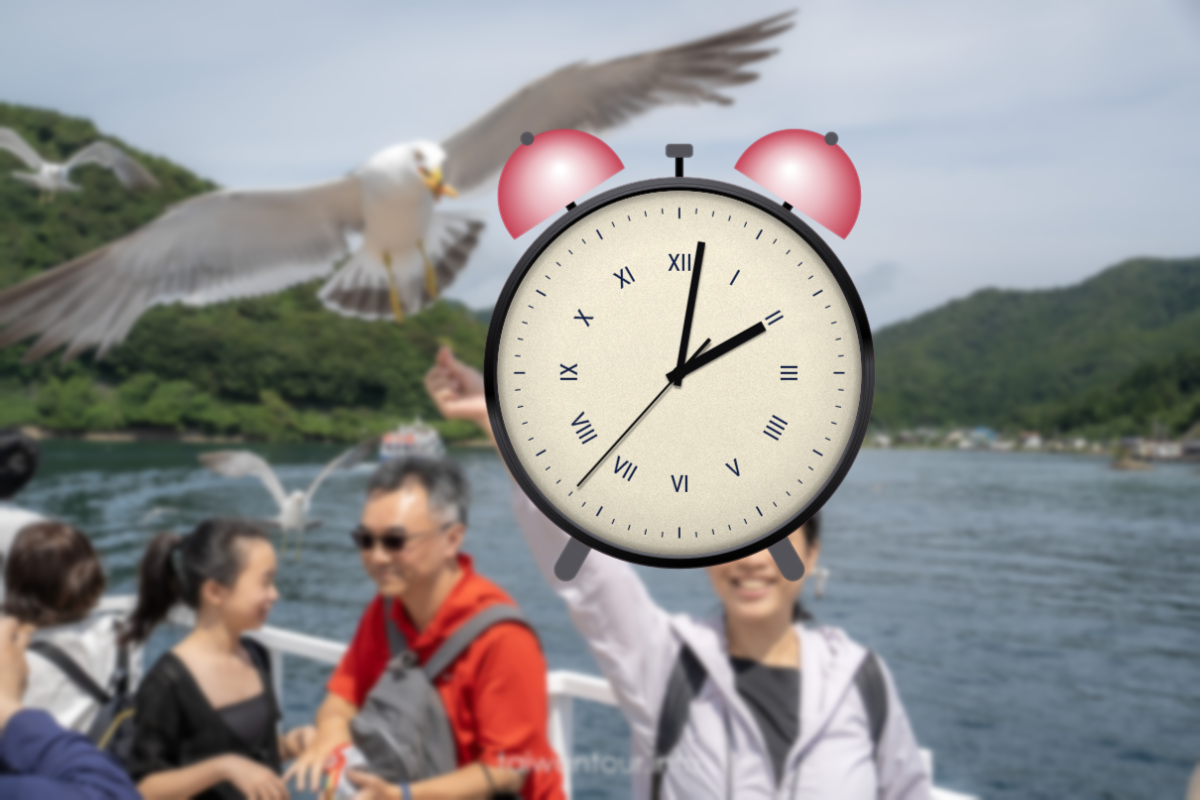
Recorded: **2:01:37**
